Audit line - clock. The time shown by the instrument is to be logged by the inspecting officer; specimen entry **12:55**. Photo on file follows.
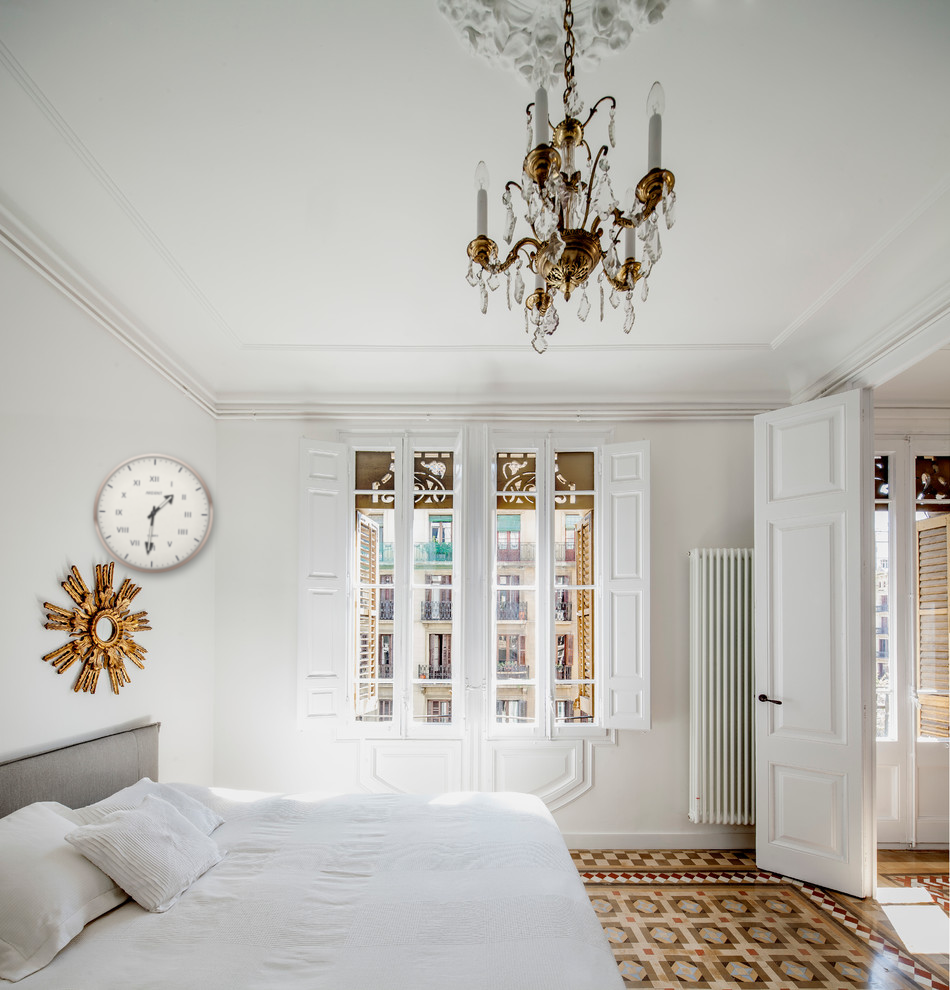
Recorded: **1:31**
